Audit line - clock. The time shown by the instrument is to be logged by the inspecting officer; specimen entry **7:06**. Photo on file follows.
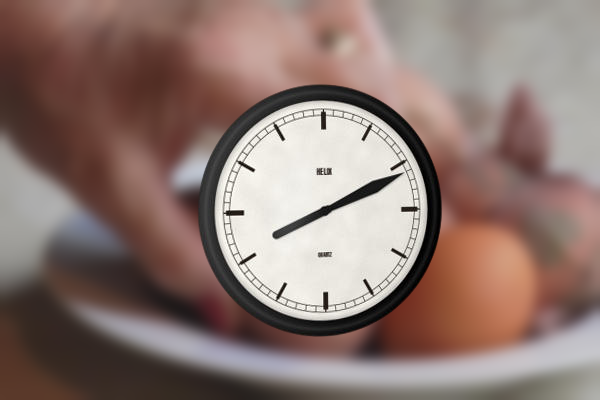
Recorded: **8:11**
